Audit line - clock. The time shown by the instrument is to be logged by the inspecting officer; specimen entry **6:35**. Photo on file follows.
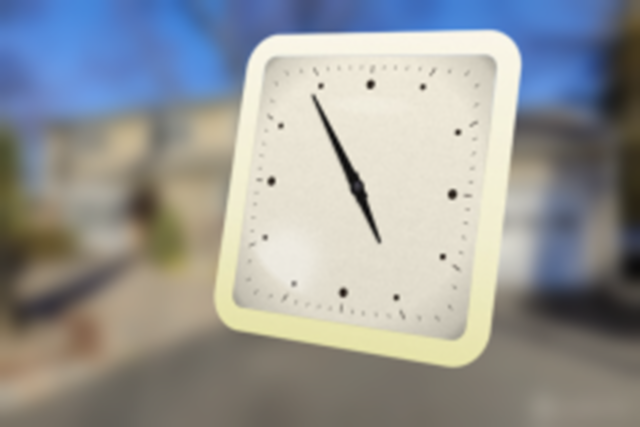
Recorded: **4:54**
